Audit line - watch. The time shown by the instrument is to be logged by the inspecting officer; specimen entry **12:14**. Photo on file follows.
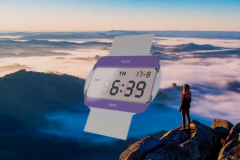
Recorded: **6:39**
